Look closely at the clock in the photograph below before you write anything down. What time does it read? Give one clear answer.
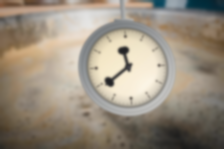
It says 11:39
